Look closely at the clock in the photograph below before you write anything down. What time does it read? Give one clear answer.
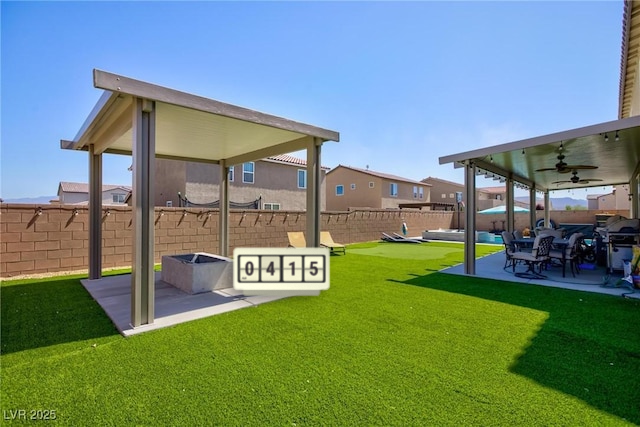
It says 4:15
